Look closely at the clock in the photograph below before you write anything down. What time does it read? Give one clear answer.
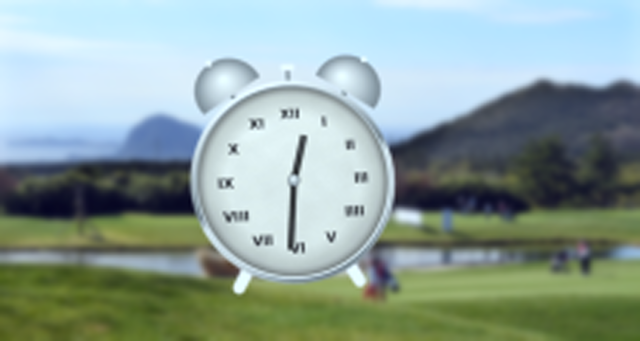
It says 12:31
